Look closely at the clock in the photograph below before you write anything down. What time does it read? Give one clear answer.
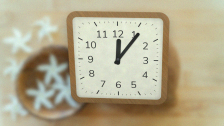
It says 12:06
